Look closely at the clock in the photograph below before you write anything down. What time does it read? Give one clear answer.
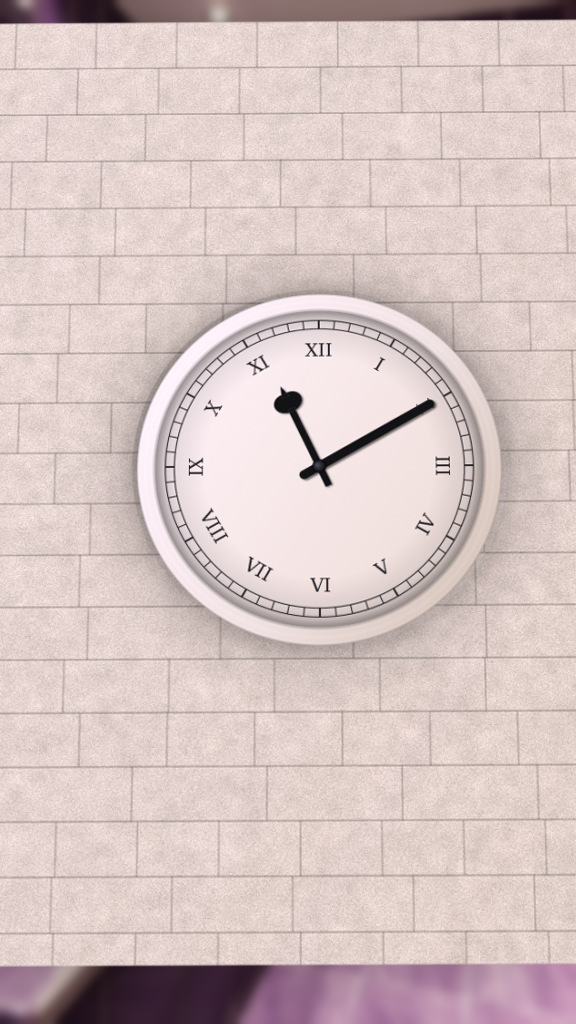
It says 11:10
